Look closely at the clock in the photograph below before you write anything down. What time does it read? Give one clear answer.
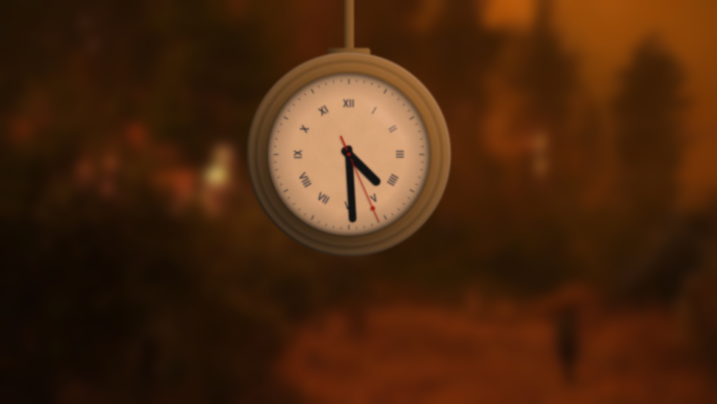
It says 4:29:26
